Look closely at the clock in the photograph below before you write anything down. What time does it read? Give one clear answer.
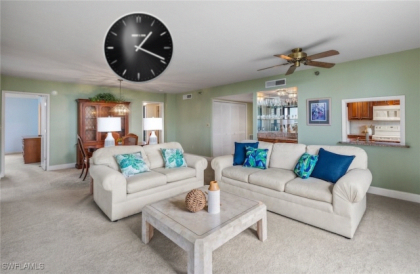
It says 1:19
